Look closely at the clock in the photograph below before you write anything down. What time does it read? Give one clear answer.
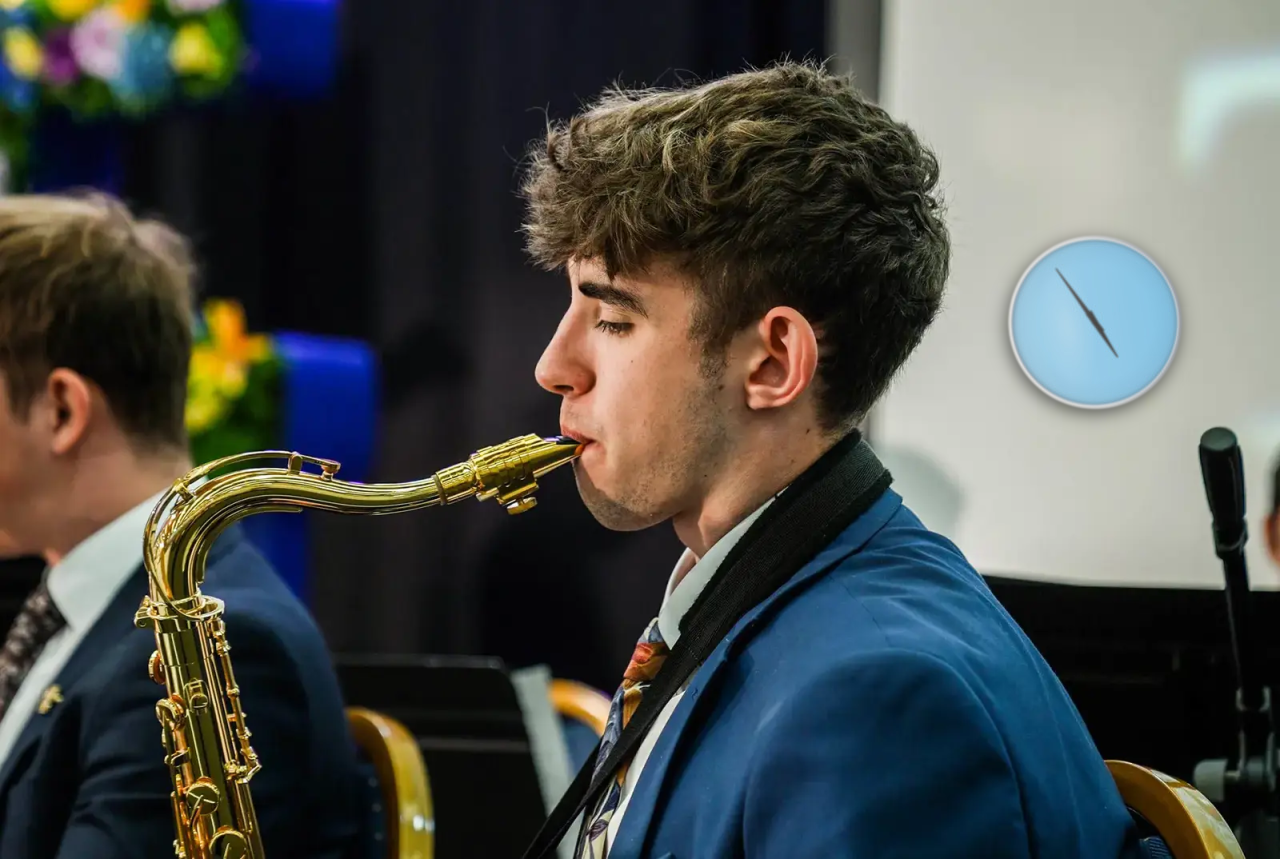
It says 4:54
